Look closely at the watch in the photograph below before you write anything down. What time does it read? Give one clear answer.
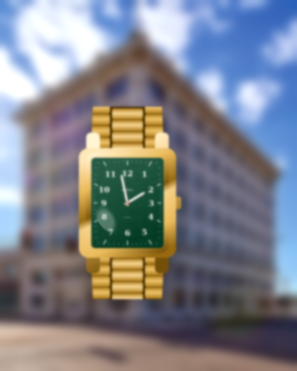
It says 1:58
